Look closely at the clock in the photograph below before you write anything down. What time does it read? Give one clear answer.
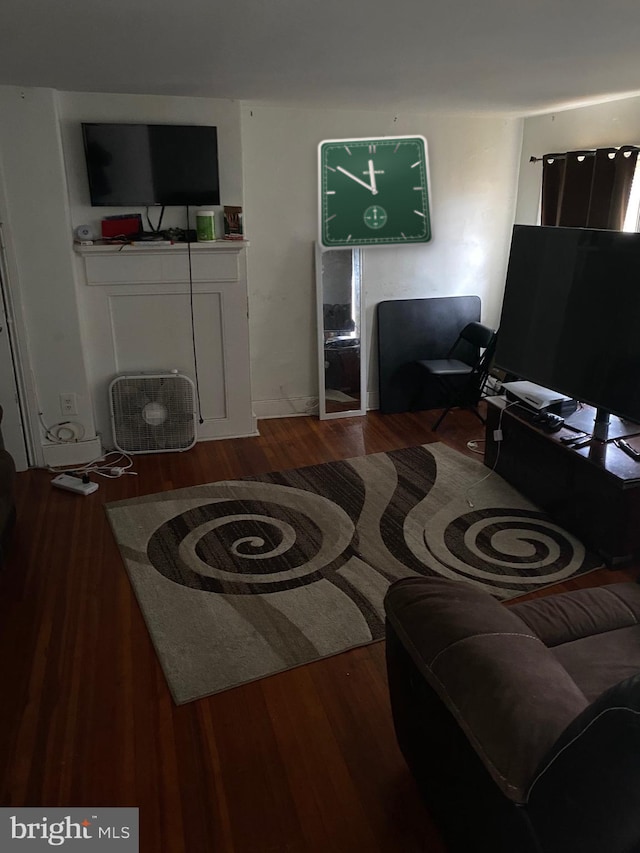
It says 11:51
